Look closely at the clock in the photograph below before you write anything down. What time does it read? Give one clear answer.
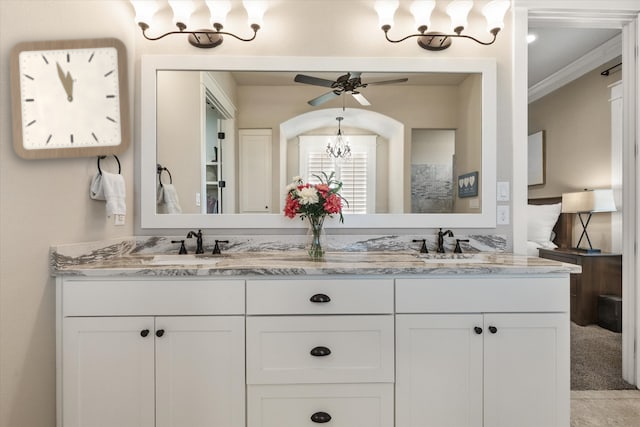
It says 11:57
